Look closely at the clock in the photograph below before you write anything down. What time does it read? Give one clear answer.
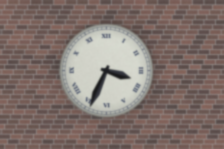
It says 3:34
